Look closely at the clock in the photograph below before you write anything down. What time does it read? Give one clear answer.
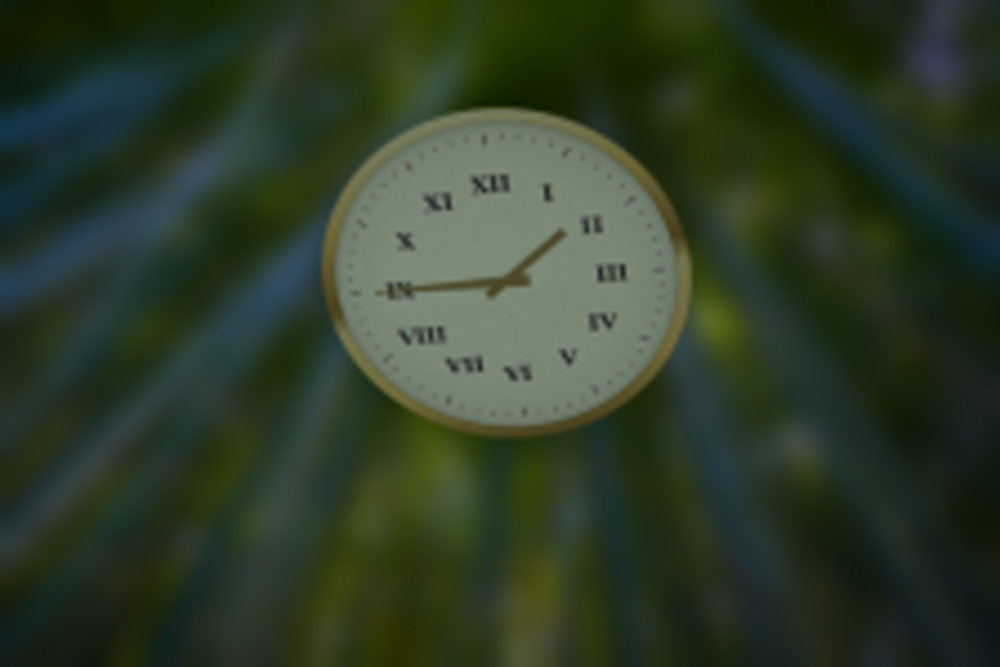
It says 1:45
